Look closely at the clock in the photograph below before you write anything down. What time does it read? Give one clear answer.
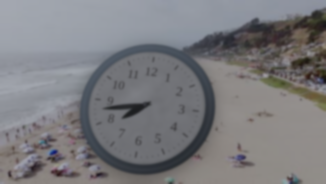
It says 7:43
